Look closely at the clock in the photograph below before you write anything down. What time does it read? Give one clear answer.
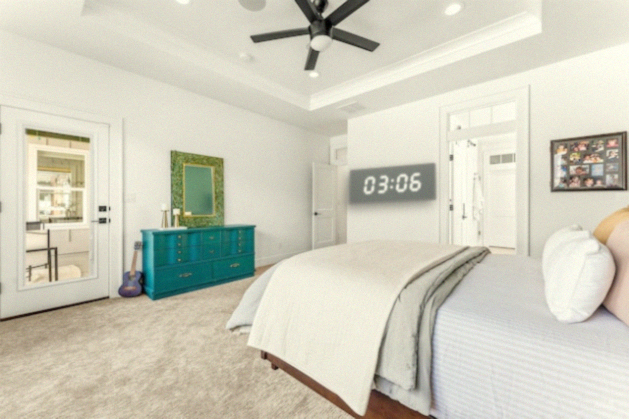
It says 3:06
